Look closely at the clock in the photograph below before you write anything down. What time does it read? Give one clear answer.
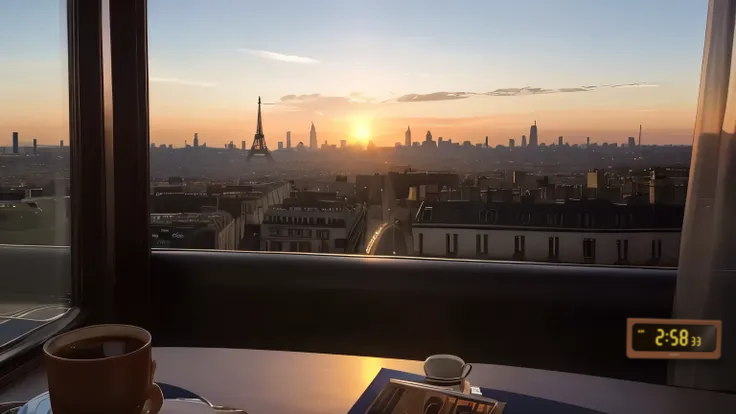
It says 2:58
